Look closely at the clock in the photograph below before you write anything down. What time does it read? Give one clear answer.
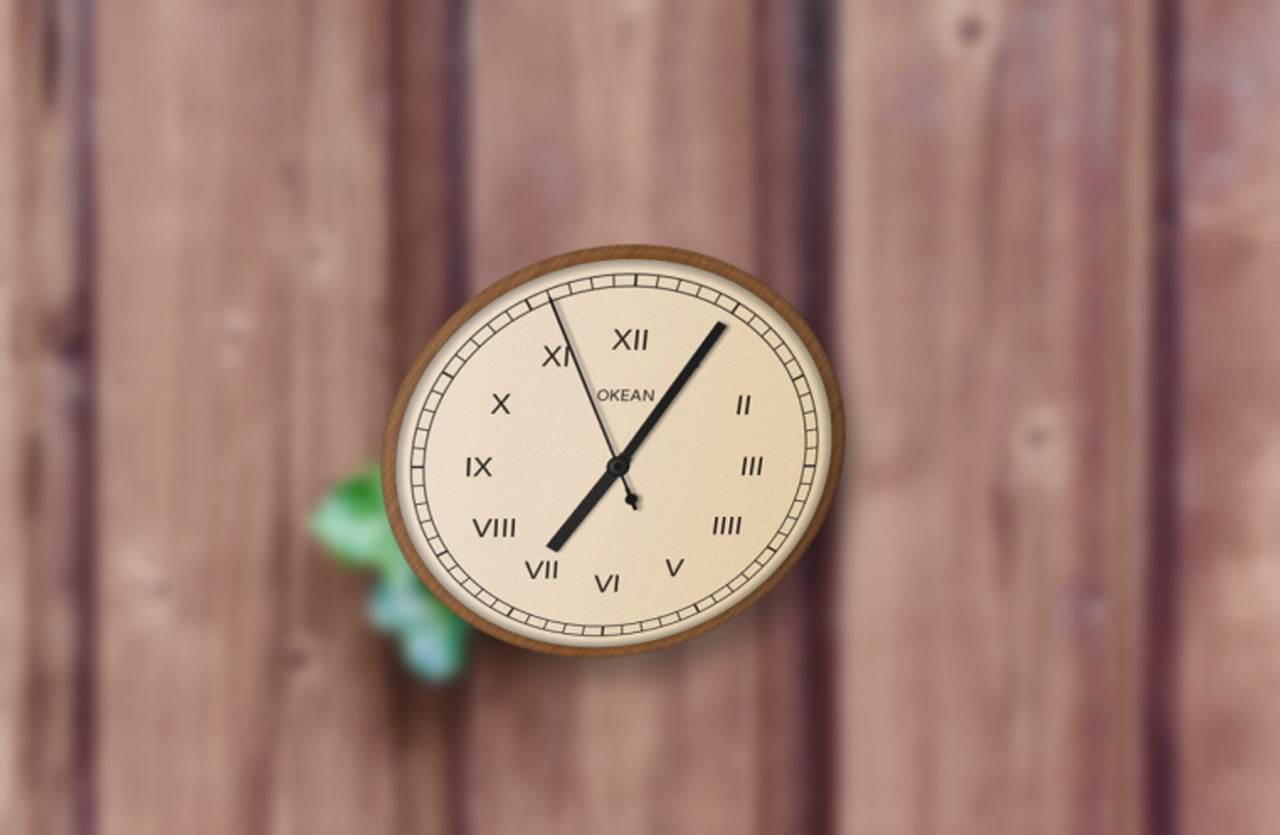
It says 7:04:56
